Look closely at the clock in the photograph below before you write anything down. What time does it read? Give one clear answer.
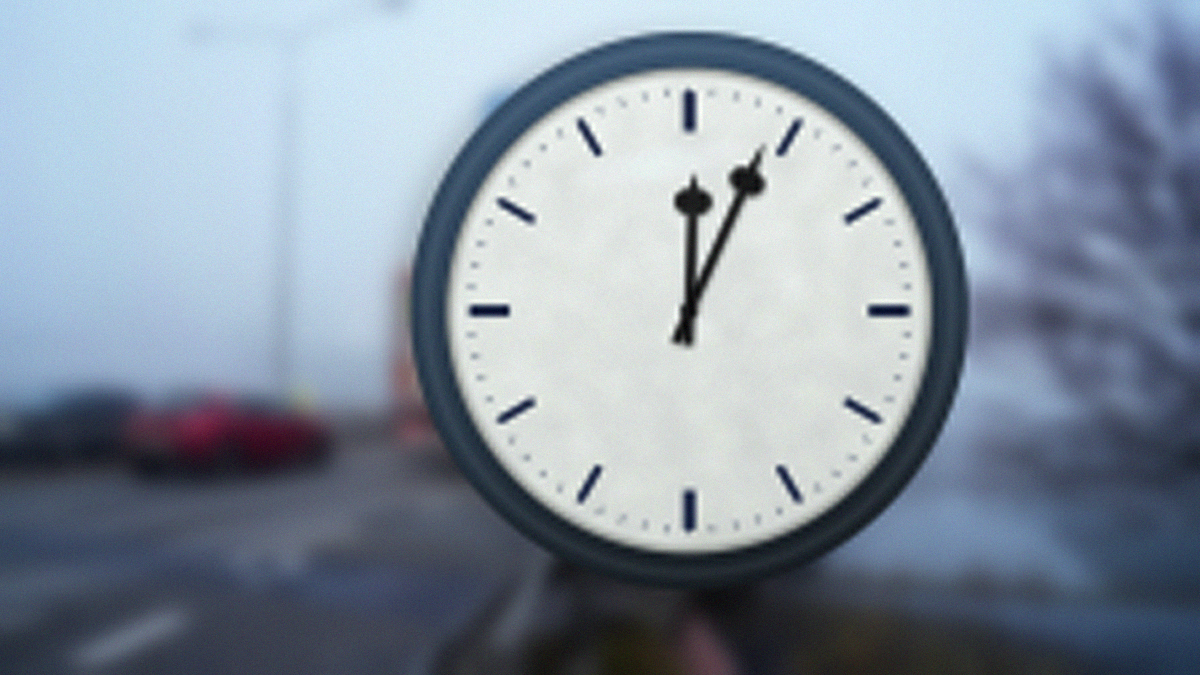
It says 12:04
